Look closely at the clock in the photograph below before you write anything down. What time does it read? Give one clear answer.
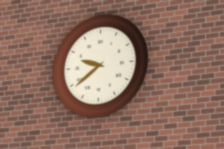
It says 9:39
